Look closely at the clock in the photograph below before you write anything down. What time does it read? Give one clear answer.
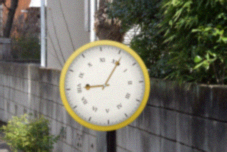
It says 8:01
